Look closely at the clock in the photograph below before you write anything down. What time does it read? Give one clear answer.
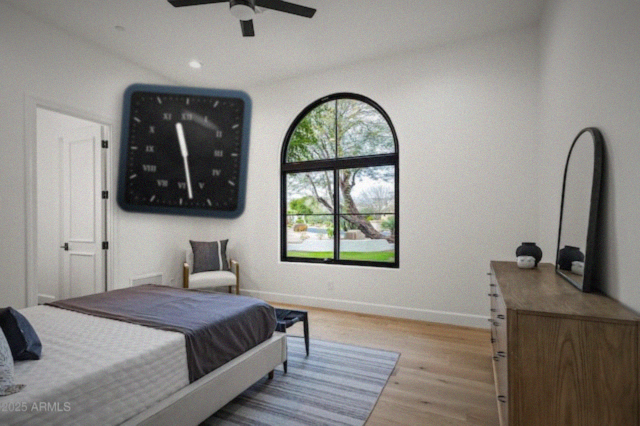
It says 11:28
